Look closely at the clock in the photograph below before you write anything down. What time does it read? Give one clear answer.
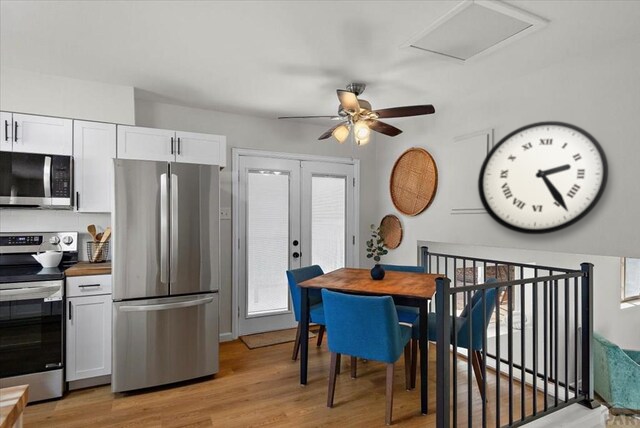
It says 2:24
